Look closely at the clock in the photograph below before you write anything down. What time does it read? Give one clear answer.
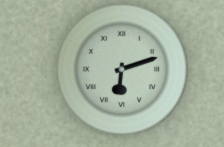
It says 6:12
